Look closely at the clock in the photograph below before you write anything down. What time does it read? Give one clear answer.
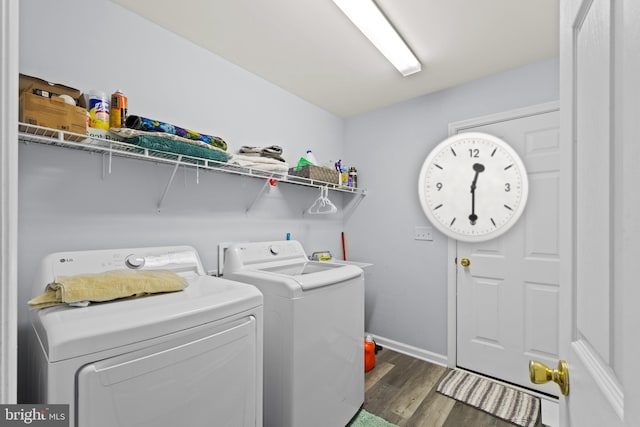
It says 12:30
